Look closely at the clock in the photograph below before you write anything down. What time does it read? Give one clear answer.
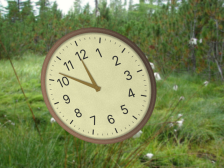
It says 11:52
